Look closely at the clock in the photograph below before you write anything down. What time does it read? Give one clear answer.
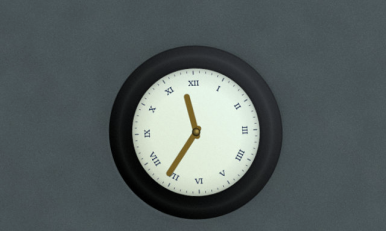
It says 11:36
